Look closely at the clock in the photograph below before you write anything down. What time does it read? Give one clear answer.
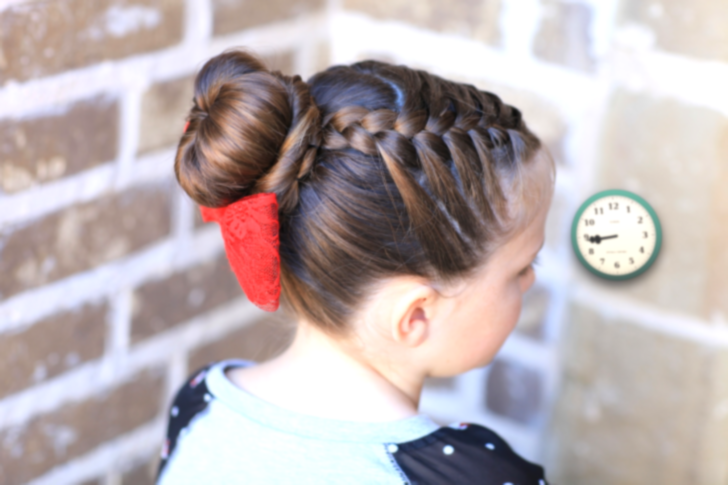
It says 8:44
